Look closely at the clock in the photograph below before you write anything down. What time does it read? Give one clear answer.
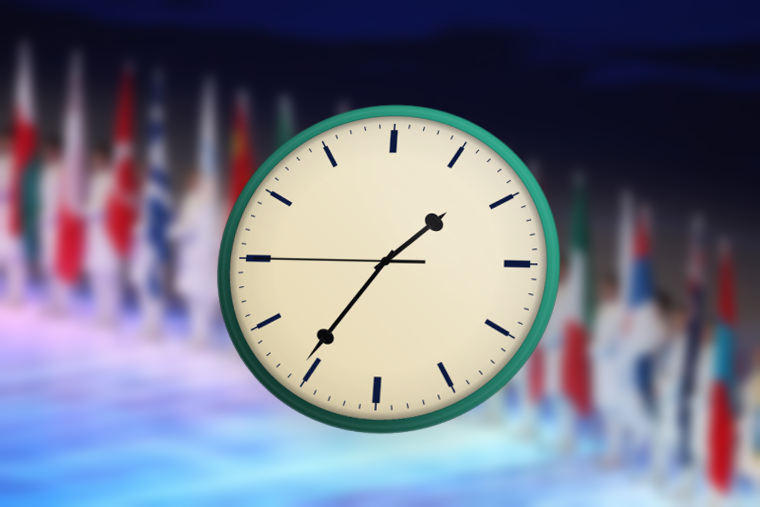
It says 1:35:45
